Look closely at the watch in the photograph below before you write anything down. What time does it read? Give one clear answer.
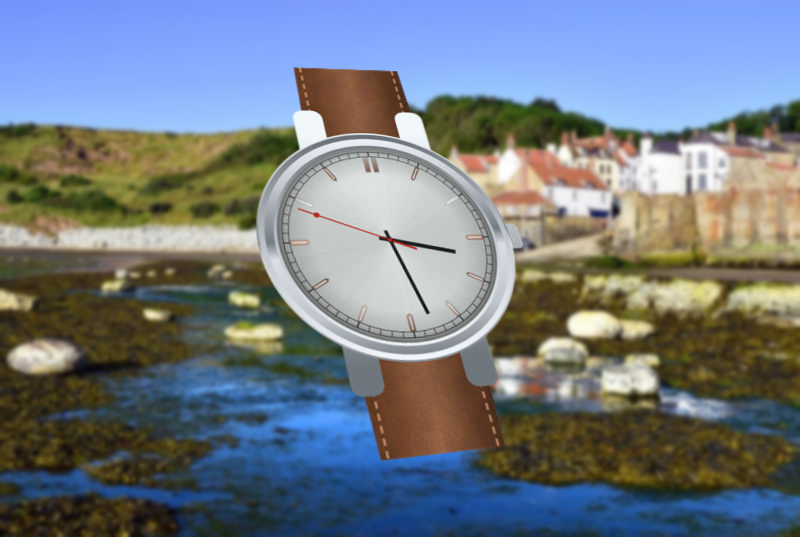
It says 3:27:49
